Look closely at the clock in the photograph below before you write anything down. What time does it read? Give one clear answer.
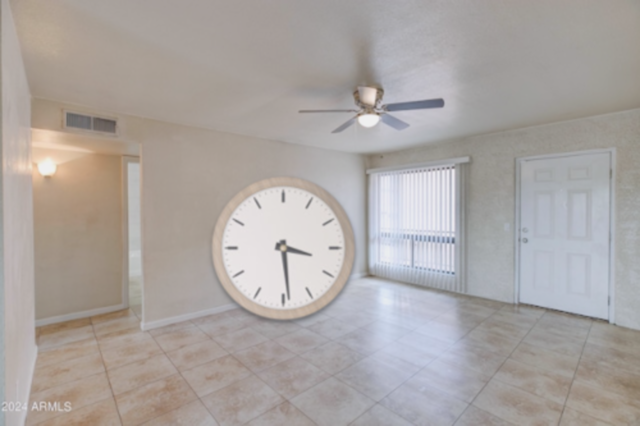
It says 3:29
